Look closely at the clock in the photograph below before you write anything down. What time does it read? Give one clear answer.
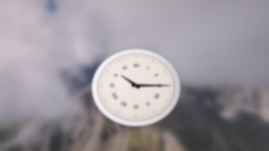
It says 10:15
